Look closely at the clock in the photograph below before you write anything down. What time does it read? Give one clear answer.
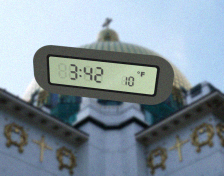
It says 3:42
